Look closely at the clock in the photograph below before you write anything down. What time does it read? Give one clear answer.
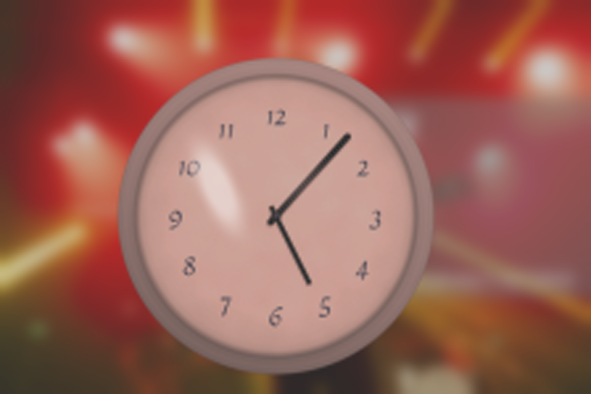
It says 5:07
